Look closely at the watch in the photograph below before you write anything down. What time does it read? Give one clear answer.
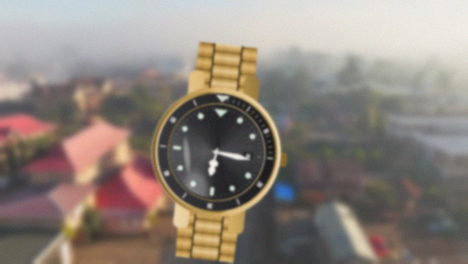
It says 6:16
